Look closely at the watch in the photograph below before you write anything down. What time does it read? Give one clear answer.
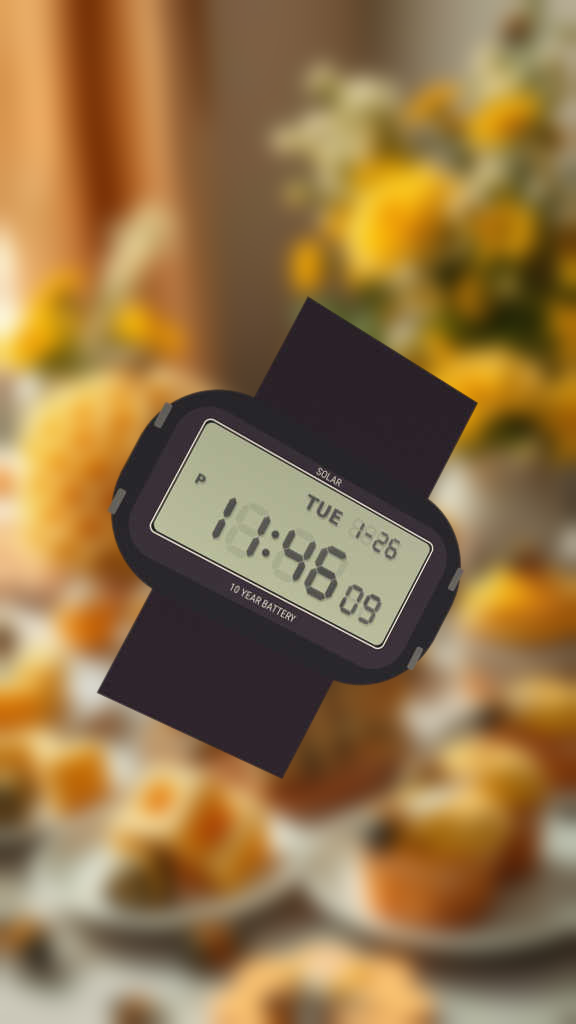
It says 11:46:09
